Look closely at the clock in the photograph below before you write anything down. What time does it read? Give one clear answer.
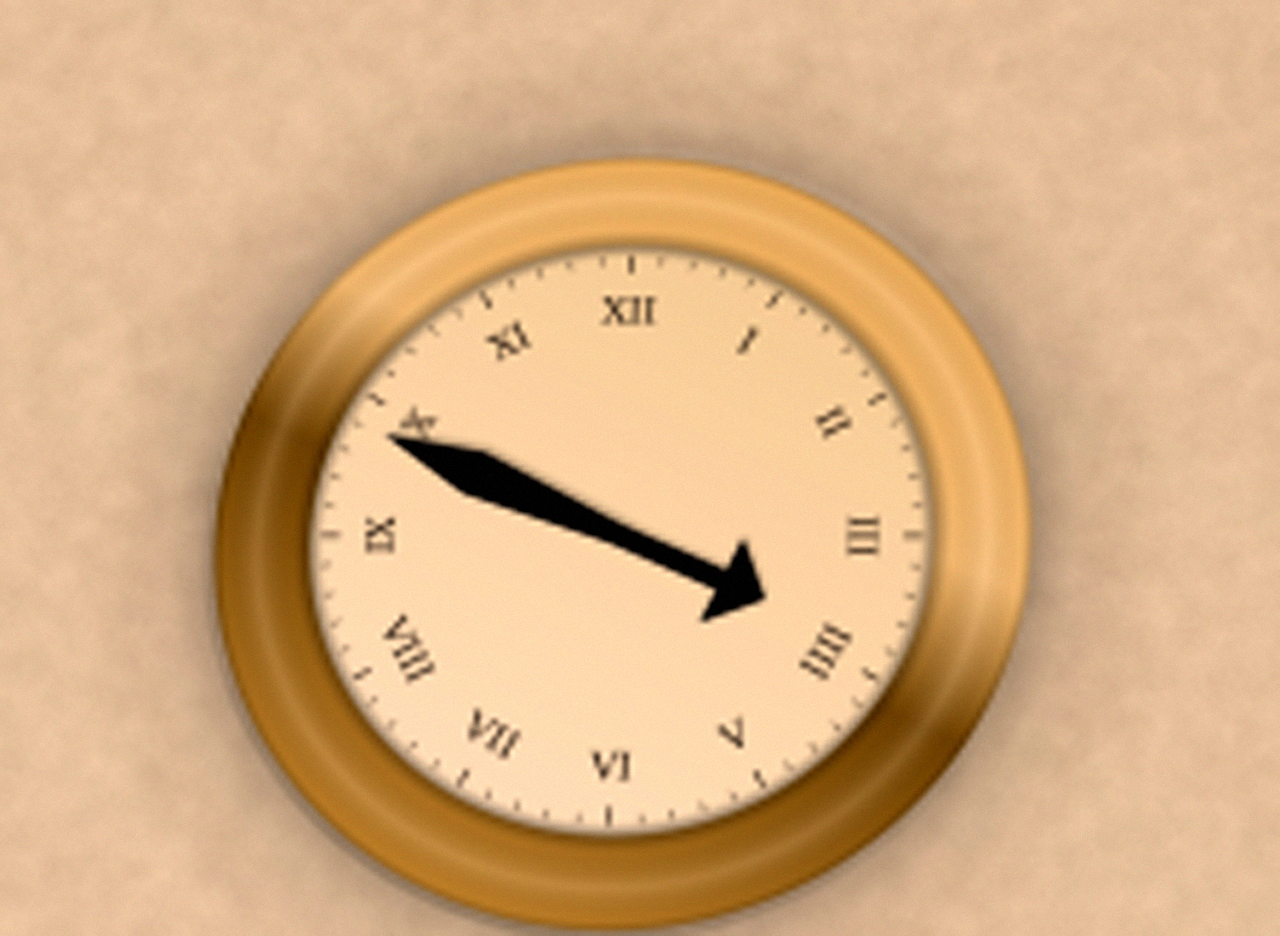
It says 3:49
